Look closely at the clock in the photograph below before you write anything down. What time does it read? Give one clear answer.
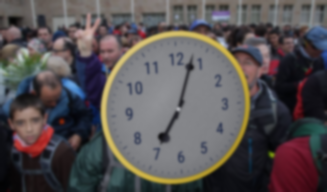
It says 7:03
